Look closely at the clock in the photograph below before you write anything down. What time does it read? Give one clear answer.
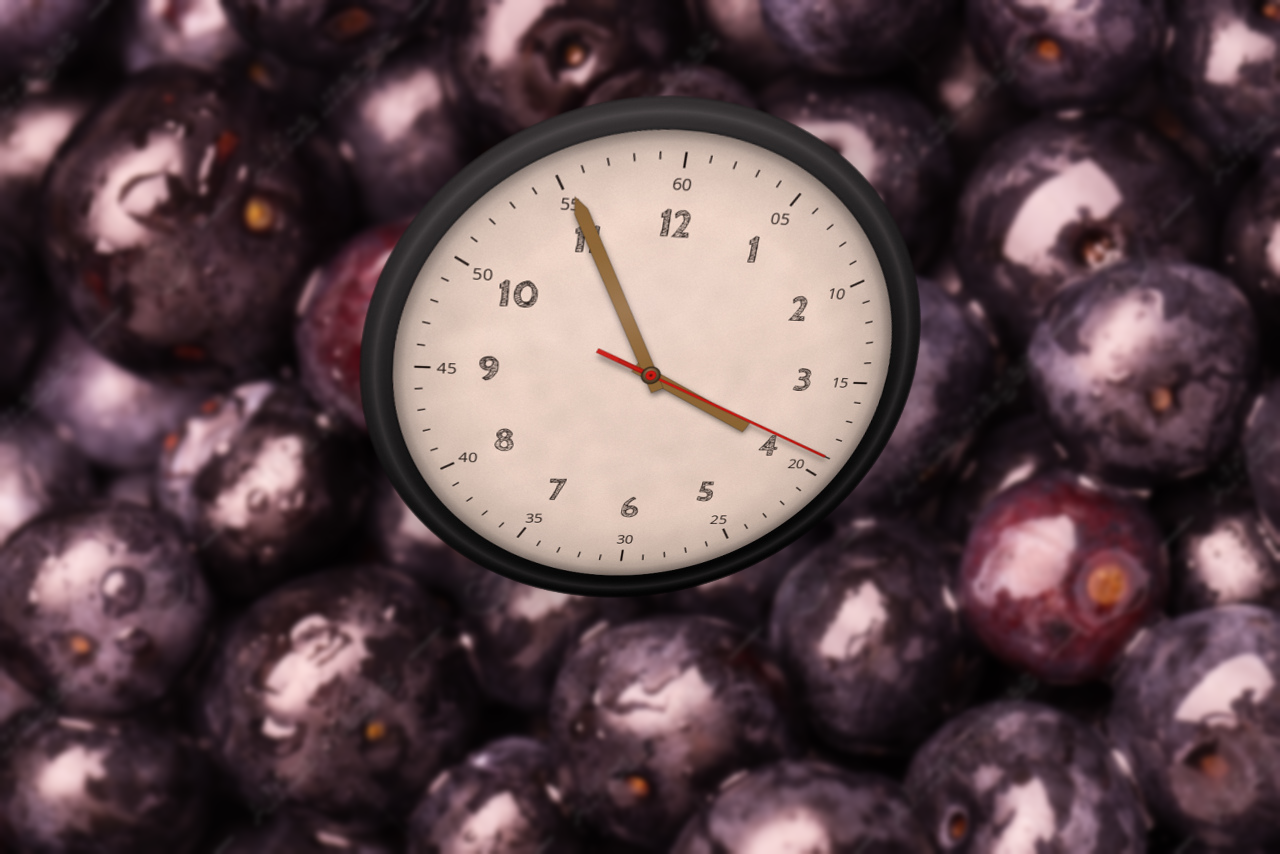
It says 3:55:19
